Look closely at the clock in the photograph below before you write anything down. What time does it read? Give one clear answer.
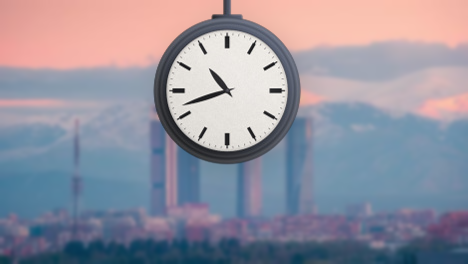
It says 10:42
